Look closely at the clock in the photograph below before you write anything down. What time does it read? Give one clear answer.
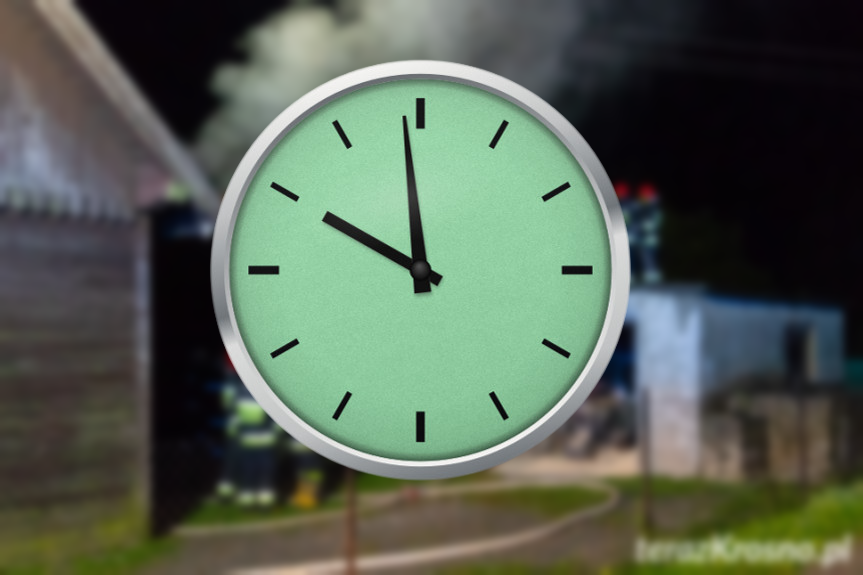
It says 9:59
